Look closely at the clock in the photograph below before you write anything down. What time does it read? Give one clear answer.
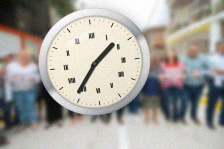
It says 1:36
